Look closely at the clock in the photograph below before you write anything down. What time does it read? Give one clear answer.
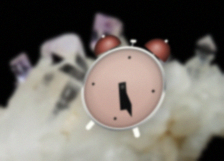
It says 5:25
